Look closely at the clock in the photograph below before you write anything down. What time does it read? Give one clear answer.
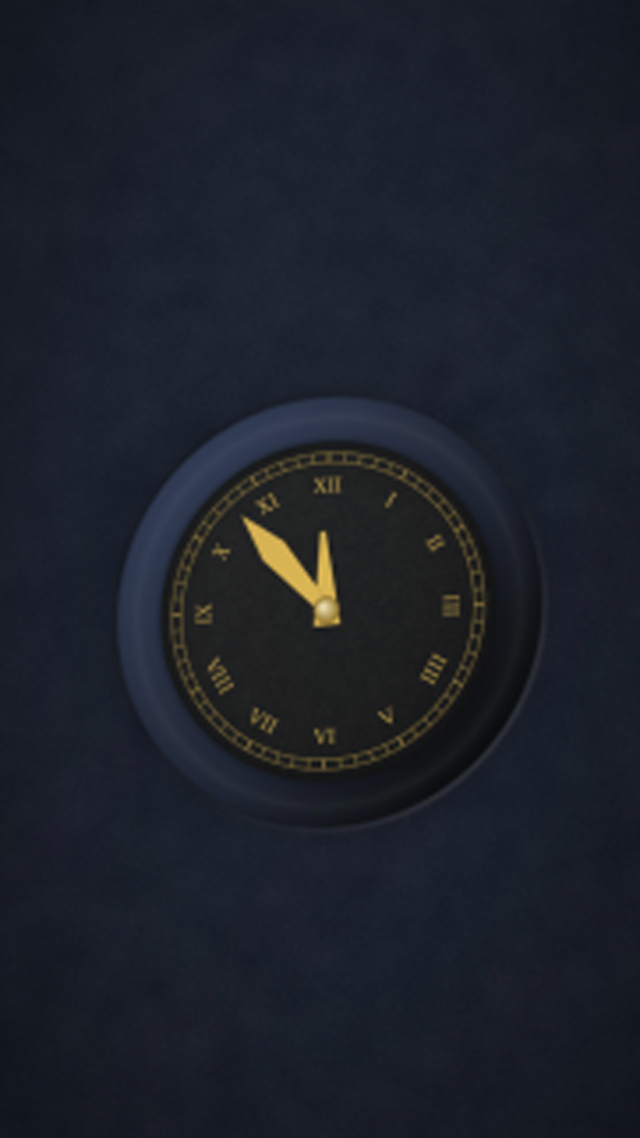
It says 11:53
